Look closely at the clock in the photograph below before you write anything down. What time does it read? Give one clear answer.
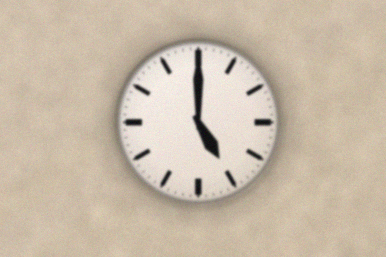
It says 5:00
